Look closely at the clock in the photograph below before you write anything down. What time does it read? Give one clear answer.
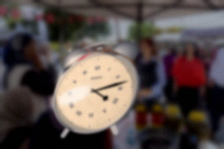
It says 4:13
